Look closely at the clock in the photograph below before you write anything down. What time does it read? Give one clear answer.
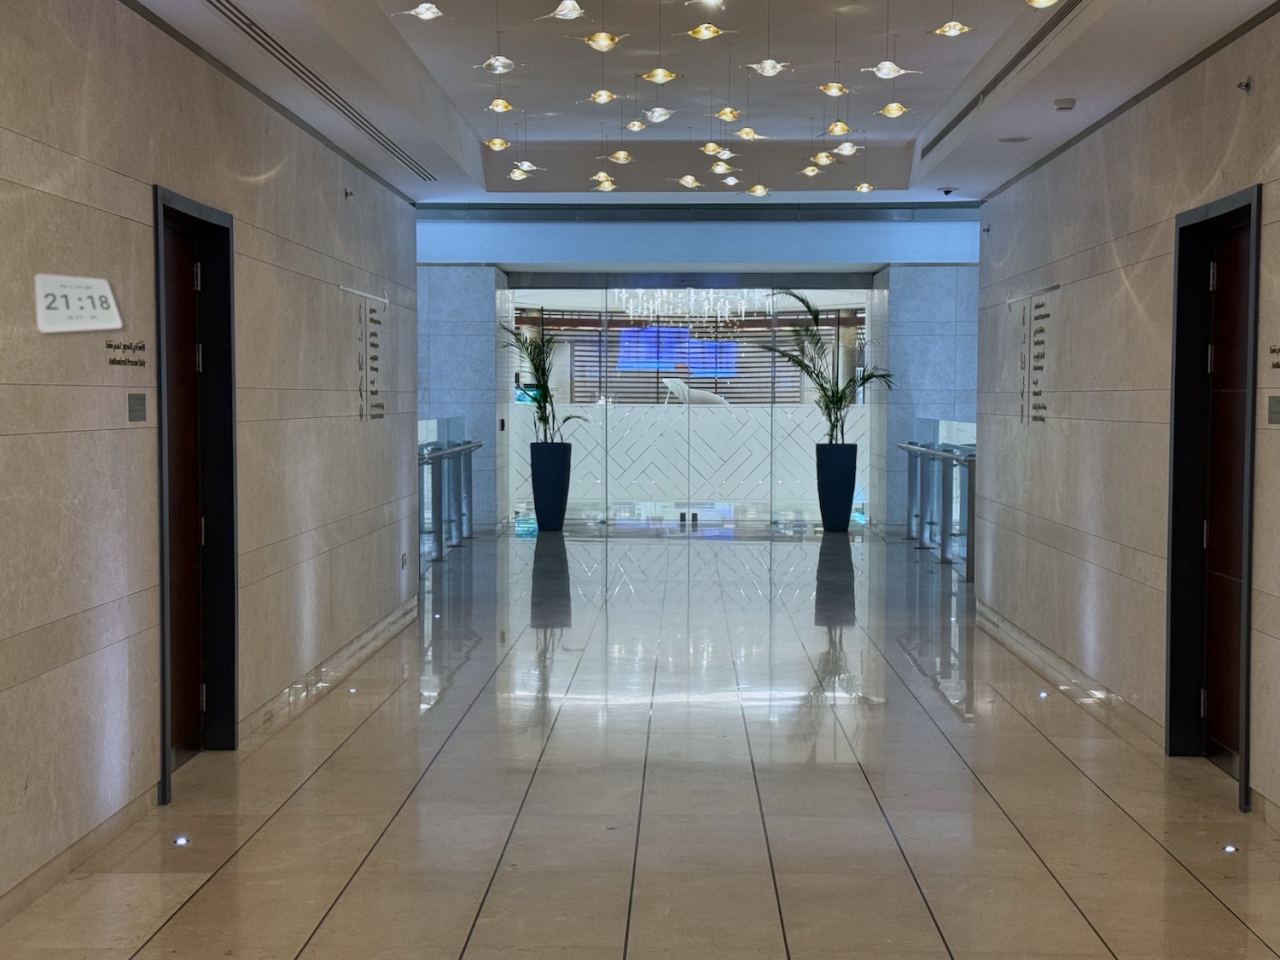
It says 21:18
